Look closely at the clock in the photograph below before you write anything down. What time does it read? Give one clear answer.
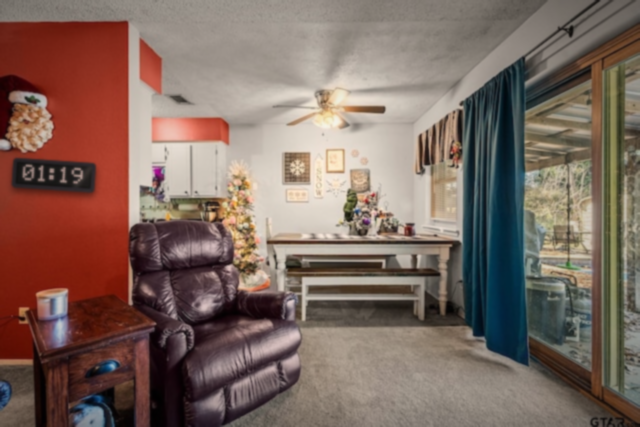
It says 1:19
